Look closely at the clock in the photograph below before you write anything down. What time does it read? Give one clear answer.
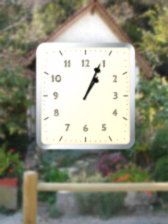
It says 1:04
